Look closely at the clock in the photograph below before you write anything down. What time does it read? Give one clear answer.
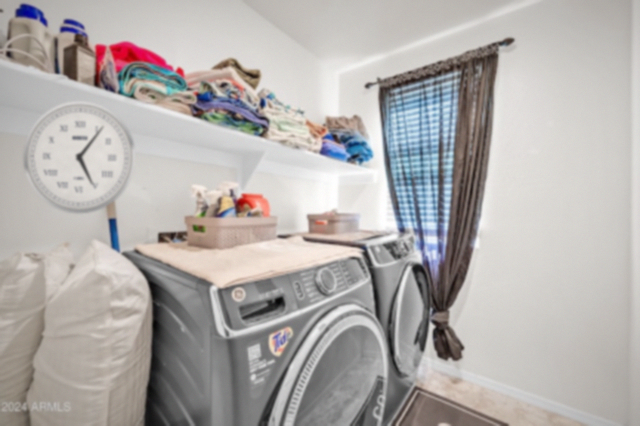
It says 5:06
